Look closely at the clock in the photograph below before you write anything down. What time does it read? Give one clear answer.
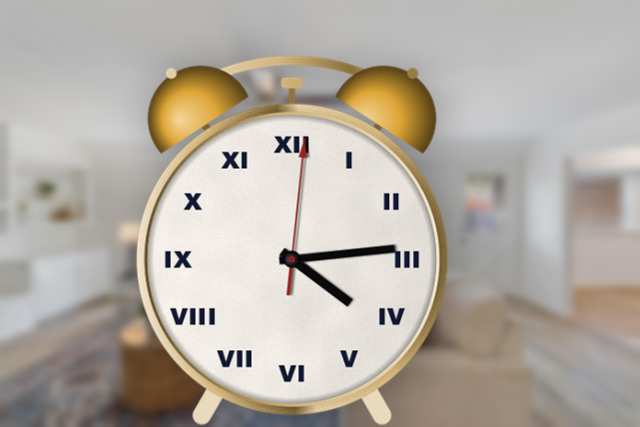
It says 4:14:01
